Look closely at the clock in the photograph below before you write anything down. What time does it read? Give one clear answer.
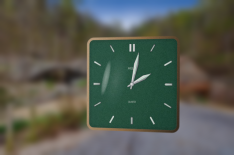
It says 2:02
